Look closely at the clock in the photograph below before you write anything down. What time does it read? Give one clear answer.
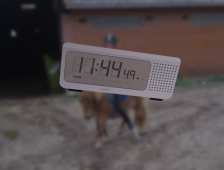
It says 11:44:49
